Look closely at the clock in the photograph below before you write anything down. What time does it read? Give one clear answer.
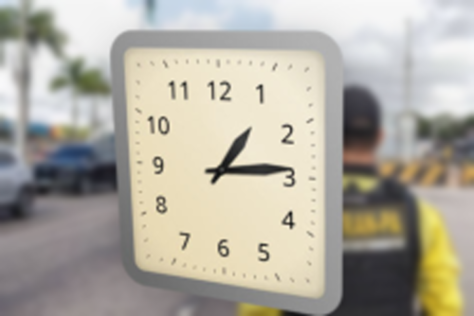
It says 1:14
